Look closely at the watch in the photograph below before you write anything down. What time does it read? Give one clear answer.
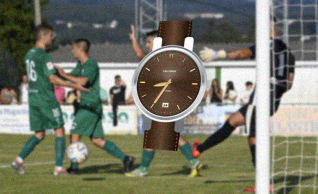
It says 8:35
